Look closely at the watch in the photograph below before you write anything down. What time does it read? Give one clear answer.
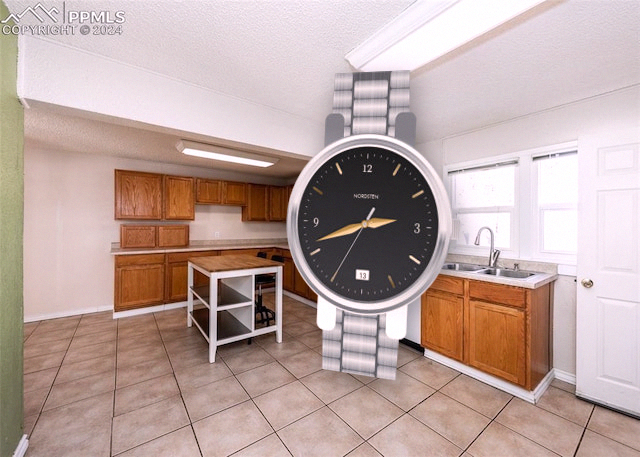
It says 2:41:35
